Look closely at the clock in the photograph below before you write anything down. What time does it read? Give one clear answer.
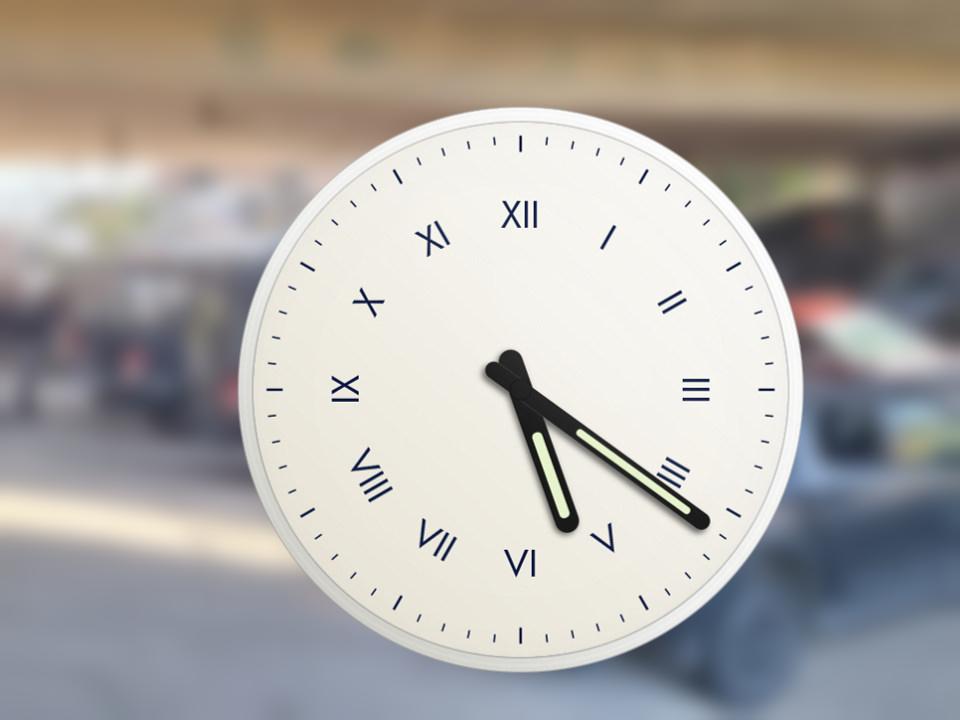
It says 5:21
